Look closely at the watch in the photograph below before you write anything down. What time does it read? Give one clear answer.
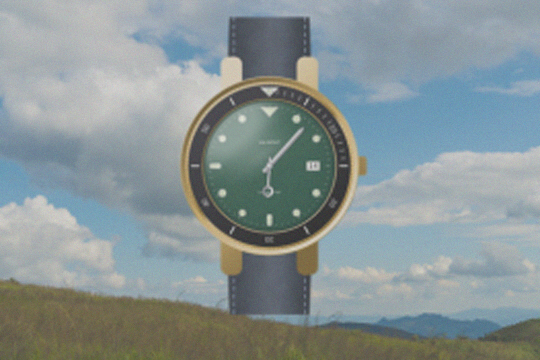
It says 6:07
